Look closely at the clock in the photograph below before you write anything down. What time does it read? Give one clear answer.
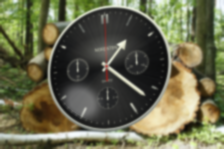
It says 1:22
